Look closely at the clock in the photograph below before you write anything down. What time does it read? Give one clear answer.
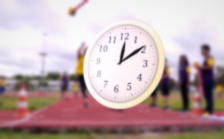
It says 12:09
